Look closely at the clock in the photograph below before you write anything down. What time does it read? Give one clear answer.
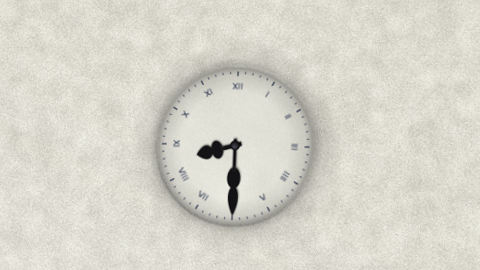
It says 8:30
